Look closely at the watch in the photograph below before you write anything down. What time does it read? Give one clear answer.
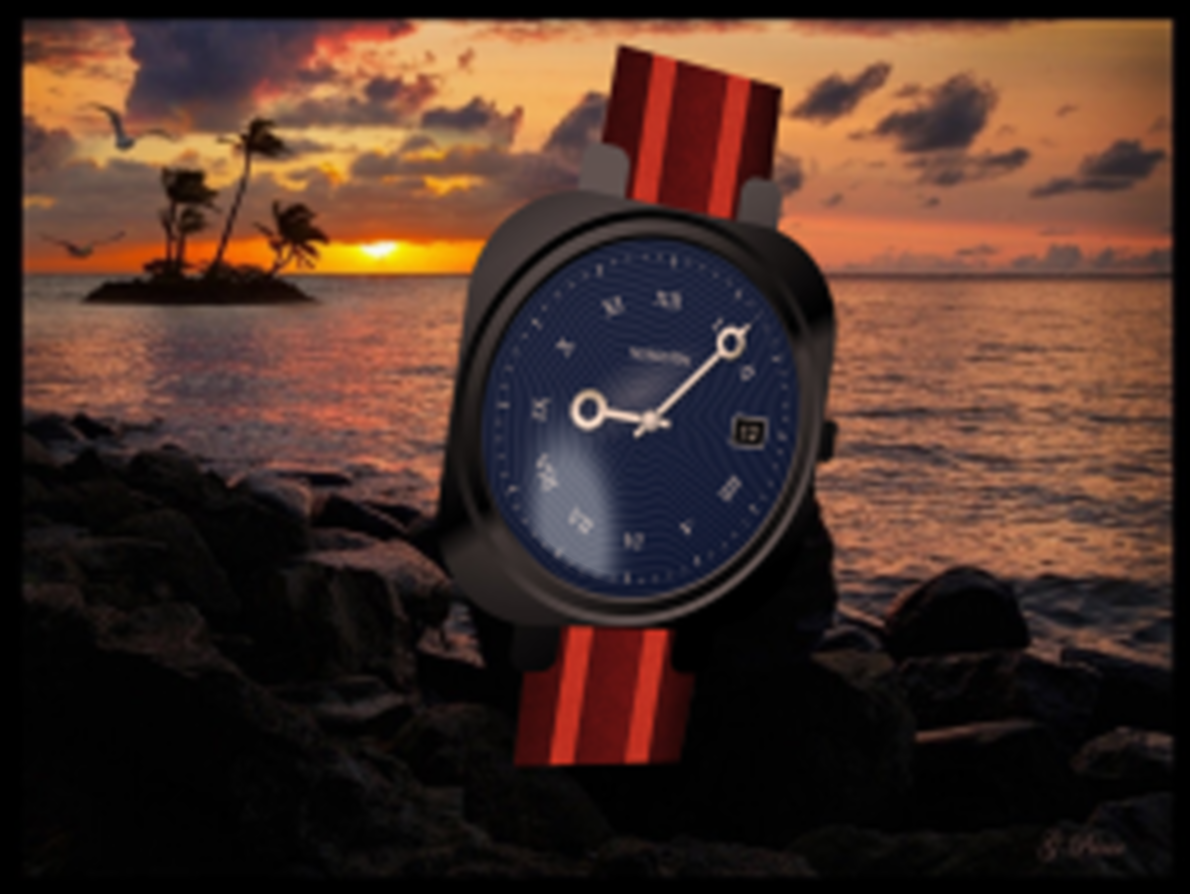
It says 9:07
